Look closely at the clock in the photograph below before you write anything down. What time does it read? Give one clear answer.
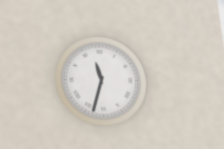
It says 11:33
